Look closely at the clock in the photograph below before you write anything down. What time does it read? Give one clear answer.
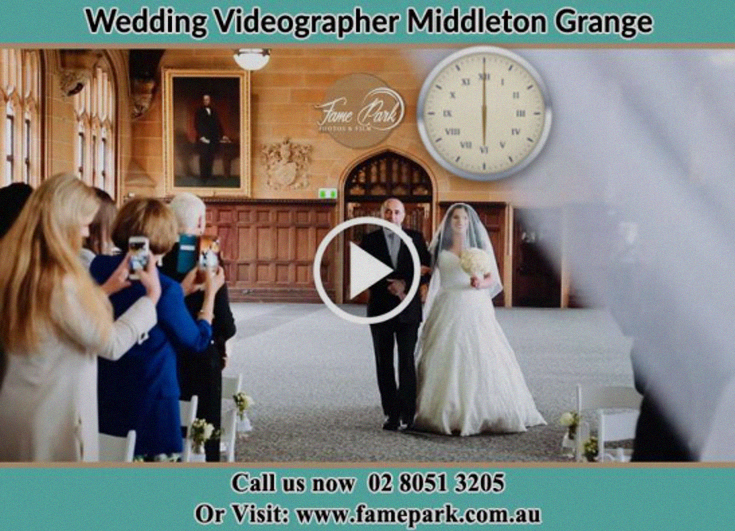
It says 6:00
